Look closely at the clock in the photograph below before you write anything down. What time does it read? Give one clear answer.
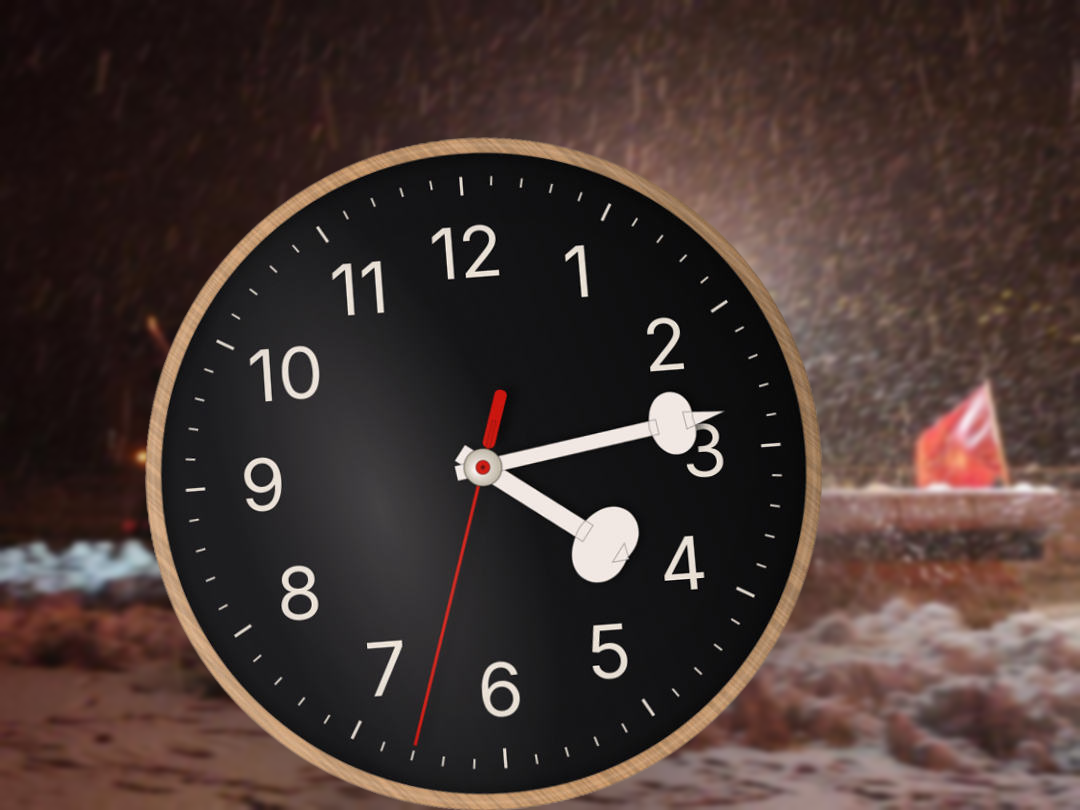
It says 4:13:33
